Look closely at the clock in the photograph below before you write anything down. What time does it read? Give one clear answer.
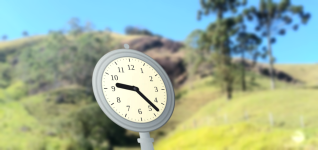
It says 9:23
